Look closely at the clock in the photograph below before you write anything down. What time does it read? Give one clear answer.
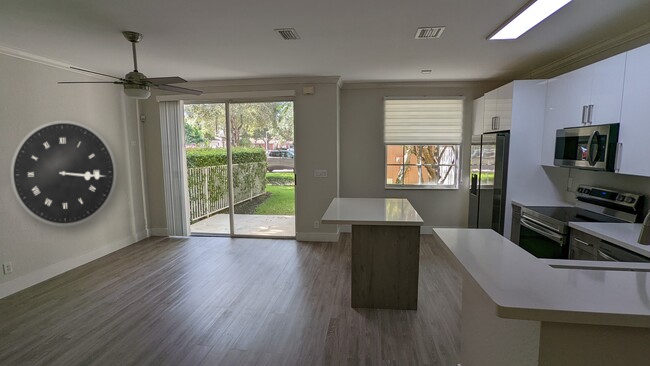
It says 3:16
